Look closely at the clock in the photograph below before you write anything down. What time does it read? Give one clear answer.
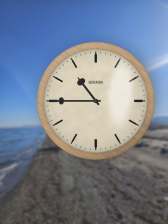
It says 10:45
